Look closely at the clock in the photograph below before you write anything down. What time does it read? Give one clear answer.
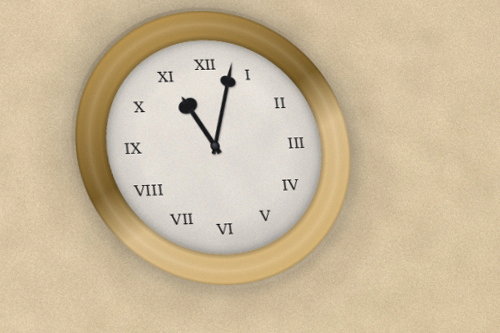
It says 11:03
